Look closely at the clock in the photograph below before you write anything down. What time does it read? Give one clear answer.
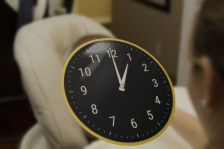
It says 1:00
